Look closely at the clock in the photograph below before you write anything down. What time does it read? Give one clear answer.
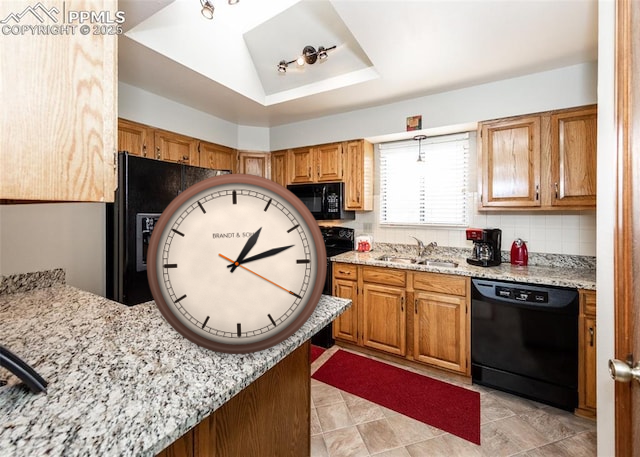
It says 1:12:20
